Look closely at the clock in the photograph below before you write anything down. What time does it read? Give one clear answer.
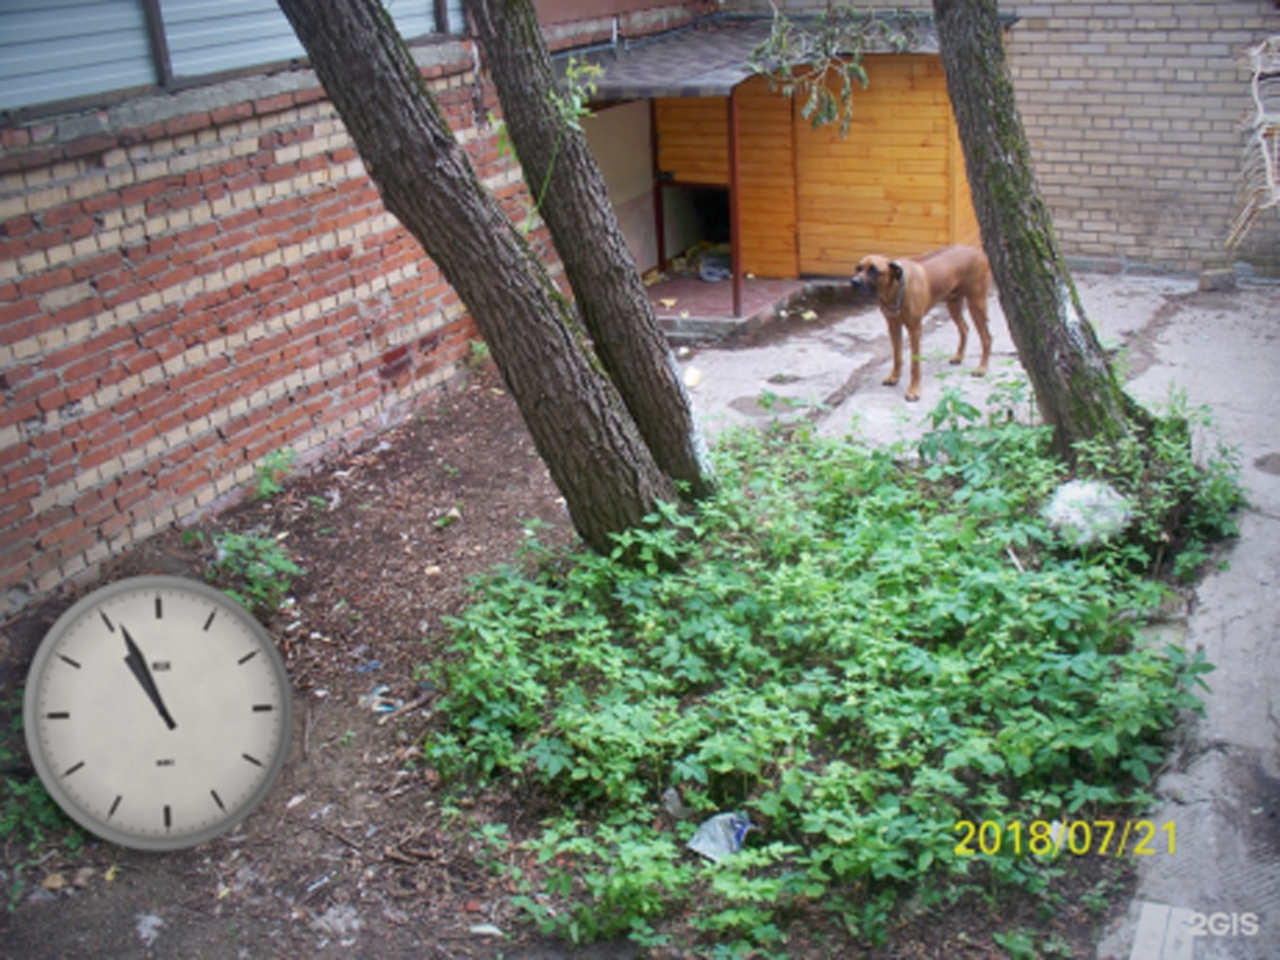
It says 10:56
